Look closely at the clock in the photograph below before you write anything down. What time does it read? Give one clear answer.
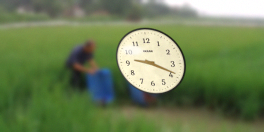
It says 9:19
